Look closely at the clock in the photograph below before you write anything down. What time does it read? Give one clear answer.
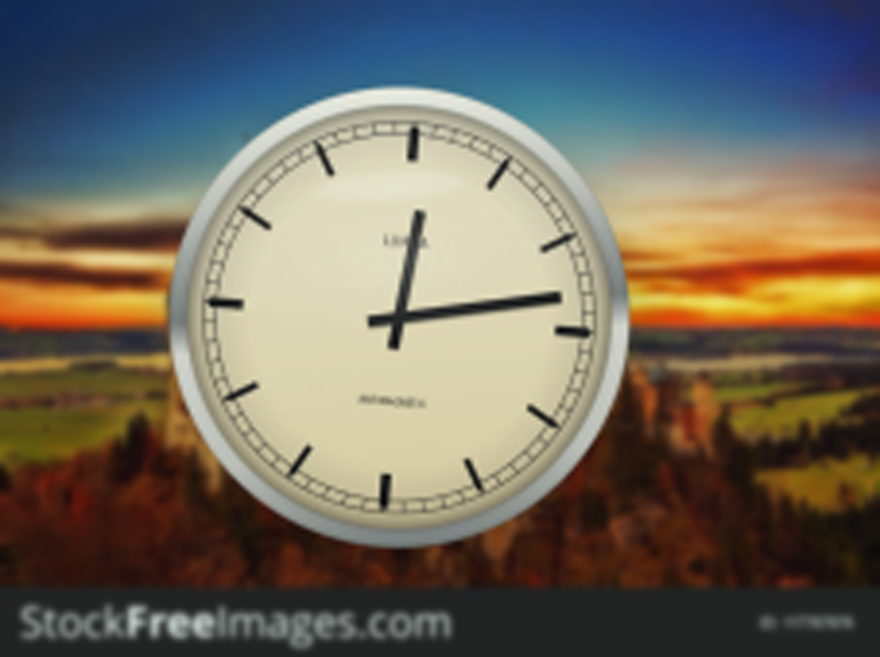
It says 12:13
